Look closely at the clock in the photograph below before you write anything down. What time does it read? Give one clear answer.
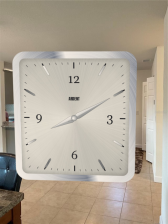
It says 8:10
